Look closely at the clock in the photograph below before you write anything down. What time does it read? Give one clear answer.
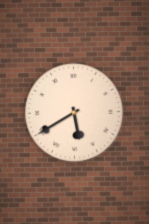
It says 5:40
